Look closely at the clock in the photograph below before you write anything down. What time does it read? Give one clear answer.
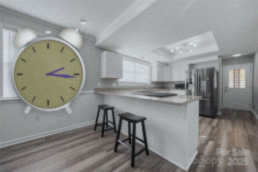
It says 2:16
